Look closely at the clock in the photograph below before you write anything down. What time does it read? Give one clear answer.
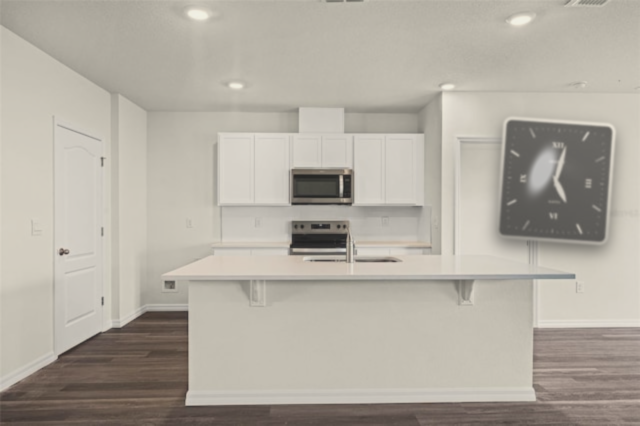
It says 5:02
